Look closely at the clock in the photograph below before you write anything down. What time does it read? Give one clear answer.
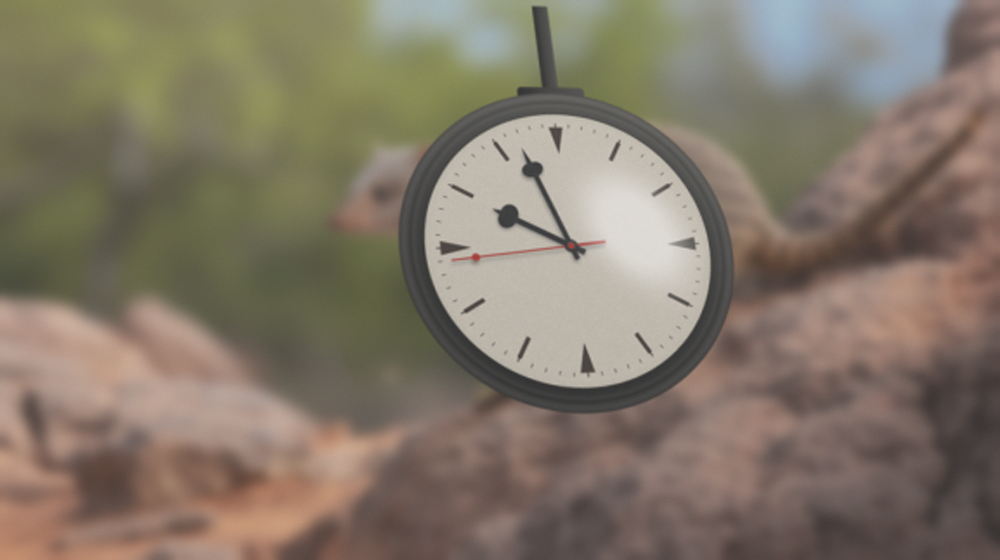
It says 9:56:44
